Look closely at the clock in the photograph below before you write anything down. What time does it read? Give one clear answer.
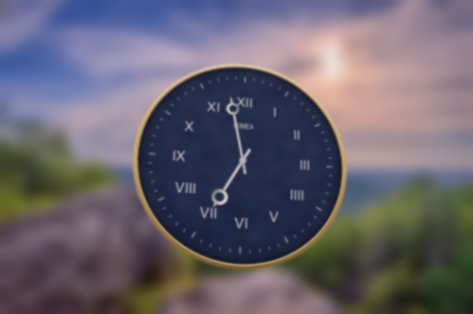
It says 6:58
